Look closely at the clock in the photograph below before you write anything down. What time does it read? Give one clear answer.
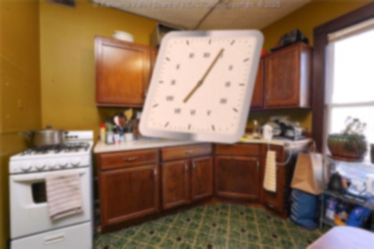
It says 7:04
